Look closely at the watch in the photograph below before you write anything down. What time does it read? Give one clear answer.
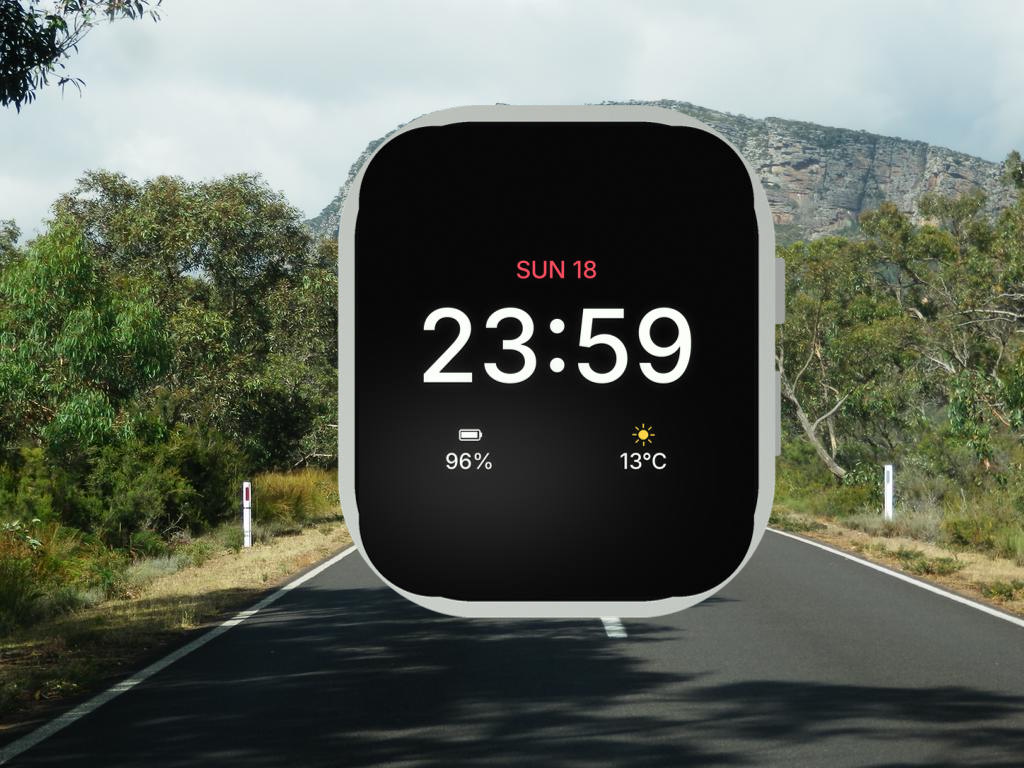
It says 23:59
